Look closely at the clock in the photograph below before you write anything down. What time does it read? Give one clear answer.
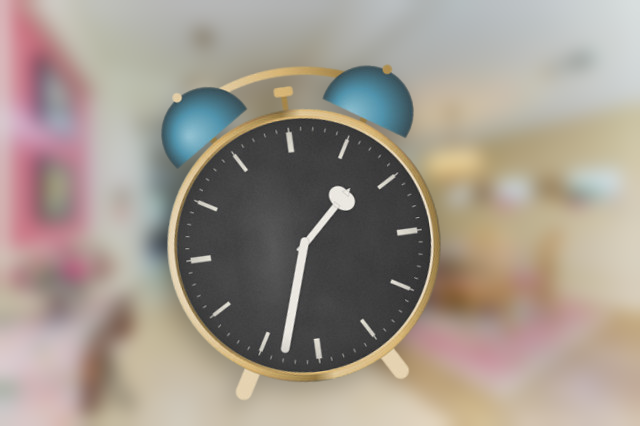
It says 1:33
